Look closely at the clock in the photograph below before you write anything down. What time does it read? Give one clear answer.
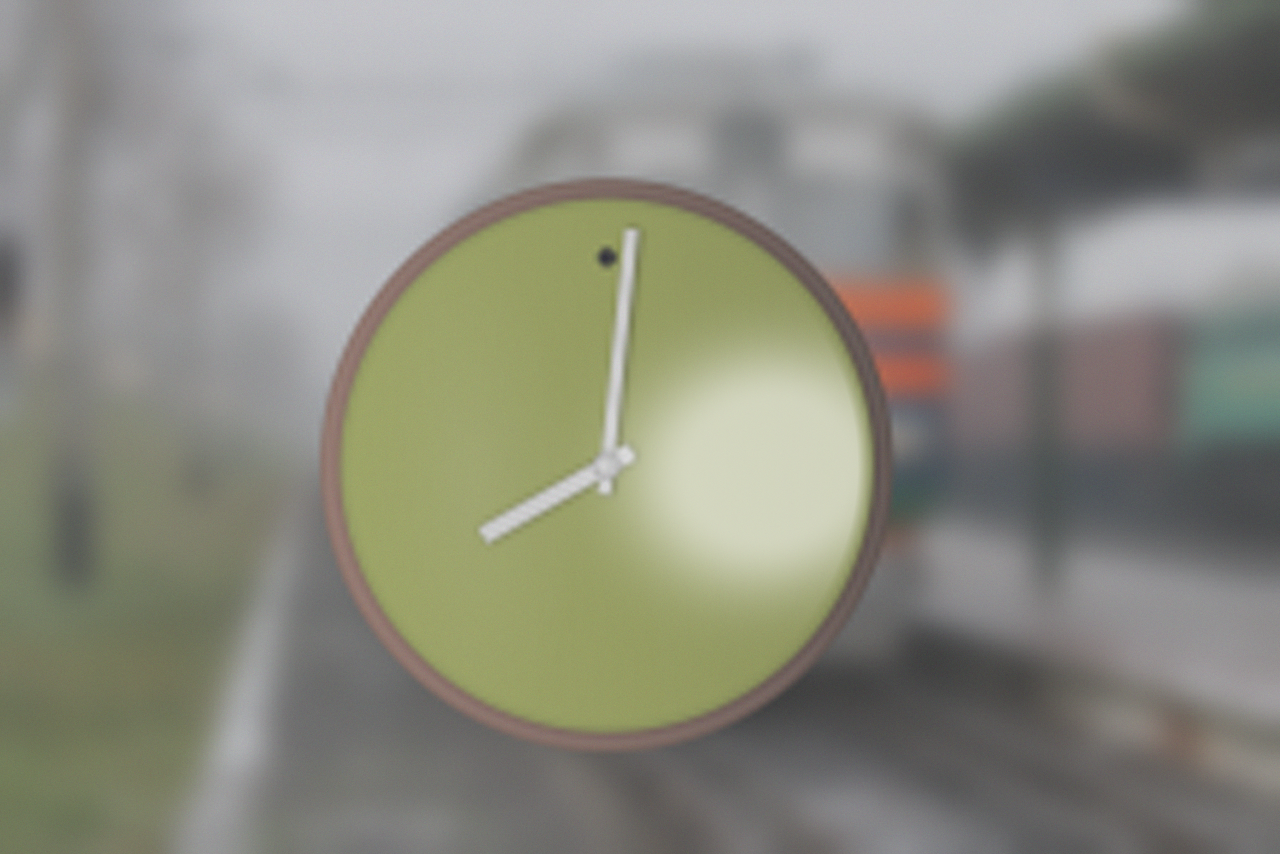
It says 8:01
